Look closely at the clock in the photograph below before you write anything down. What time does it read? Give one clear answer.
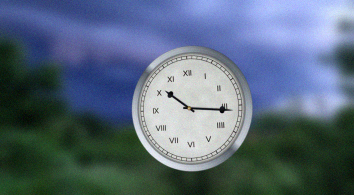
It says 10:16
